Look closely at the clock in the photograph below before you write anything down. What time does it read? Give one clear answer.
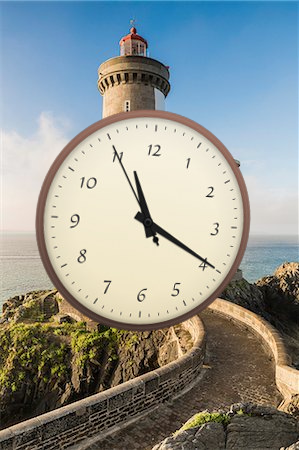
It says 11:19:55
